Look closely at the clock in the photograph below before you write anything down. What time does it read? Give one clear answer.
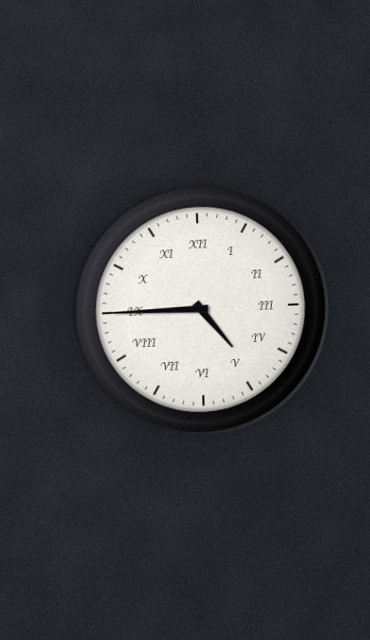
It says 4:45
